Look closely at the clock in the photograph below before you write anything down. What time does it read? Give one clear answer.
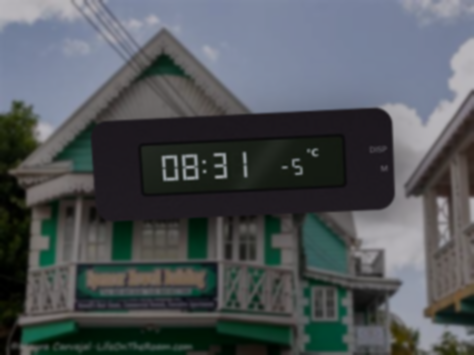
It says 8:31
